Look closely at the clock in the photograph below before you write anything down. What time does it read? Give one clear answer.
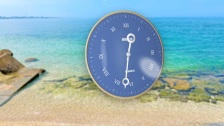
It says 12:32
